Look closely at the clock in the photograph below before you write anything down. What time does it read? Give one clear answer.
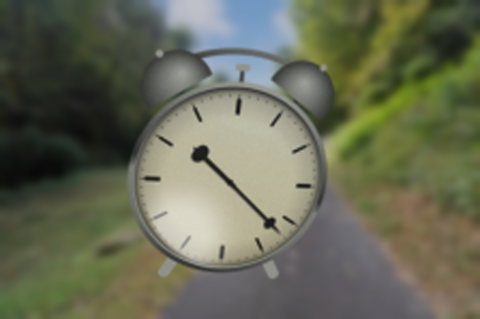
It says 10:22
